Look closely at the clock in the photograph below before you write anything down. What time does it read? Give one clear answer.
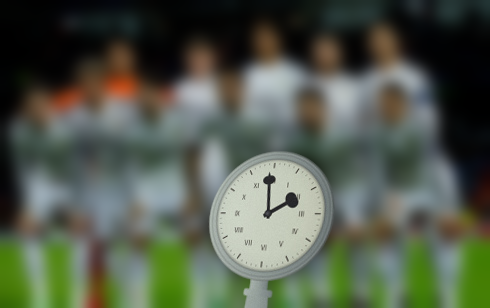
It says 1:59
